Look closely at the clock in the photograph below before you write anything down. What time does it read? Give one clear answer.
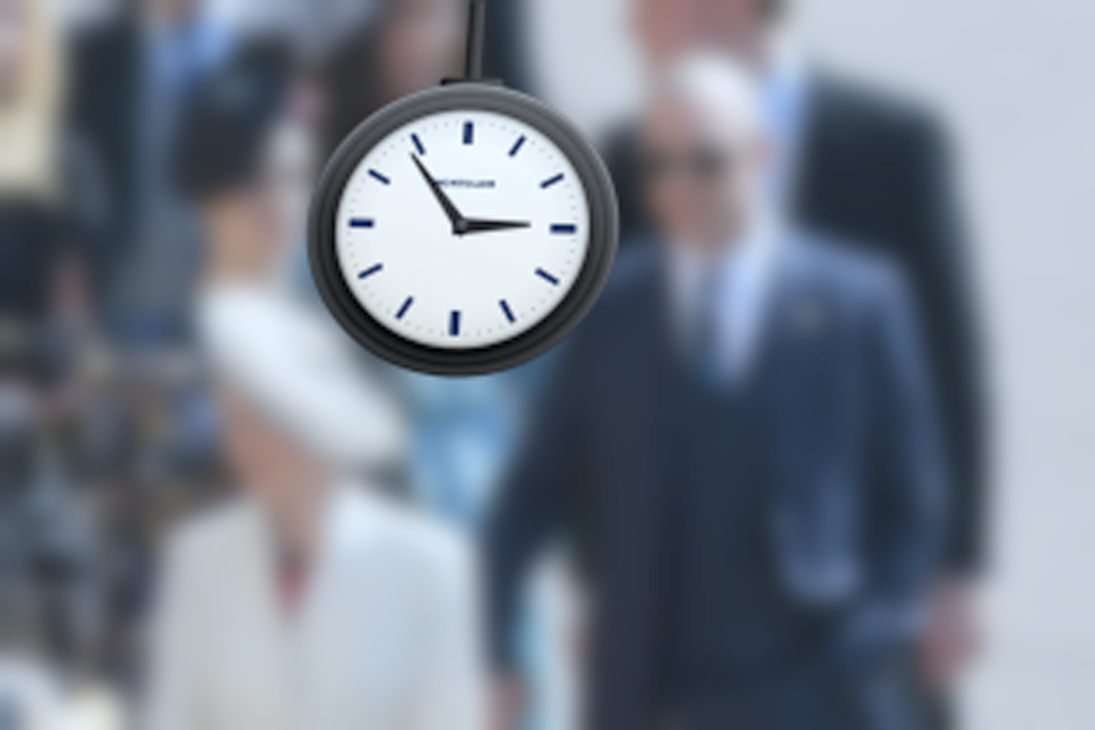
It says 2:54
